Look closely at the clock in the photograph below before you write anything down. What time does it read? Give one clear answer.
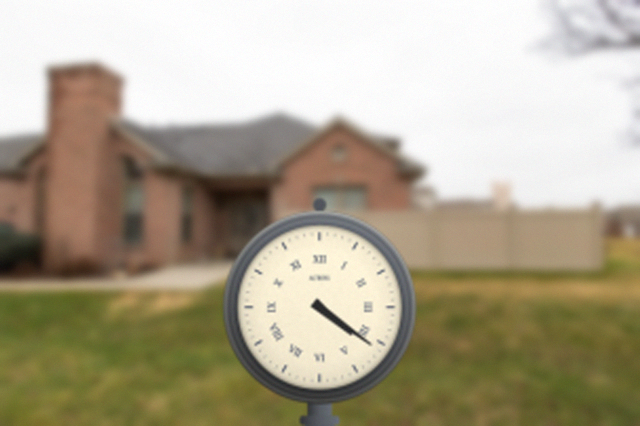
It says 4:21
